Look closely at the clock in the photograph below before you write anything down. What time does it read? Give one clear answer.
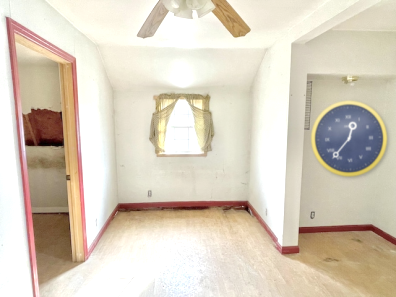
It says 12:37
